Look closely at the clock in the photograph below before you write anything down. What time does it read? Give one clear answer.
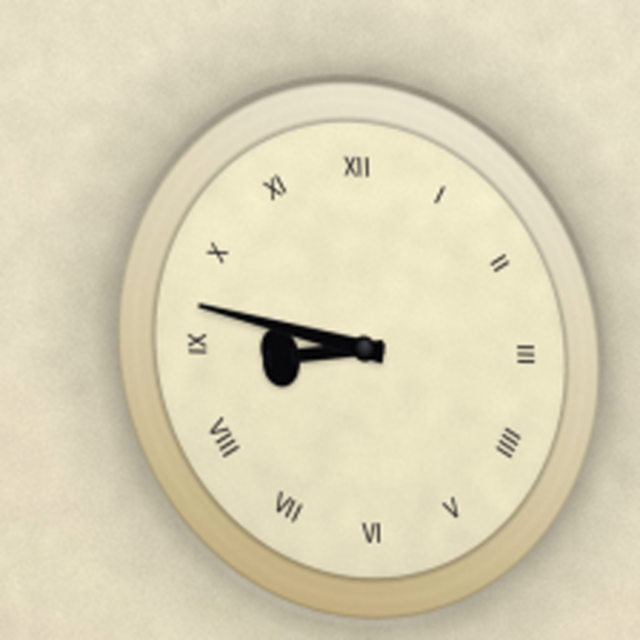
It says 8:47
